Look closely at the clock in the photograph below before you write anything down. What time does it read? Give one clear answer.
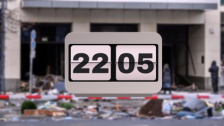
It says 22:05
